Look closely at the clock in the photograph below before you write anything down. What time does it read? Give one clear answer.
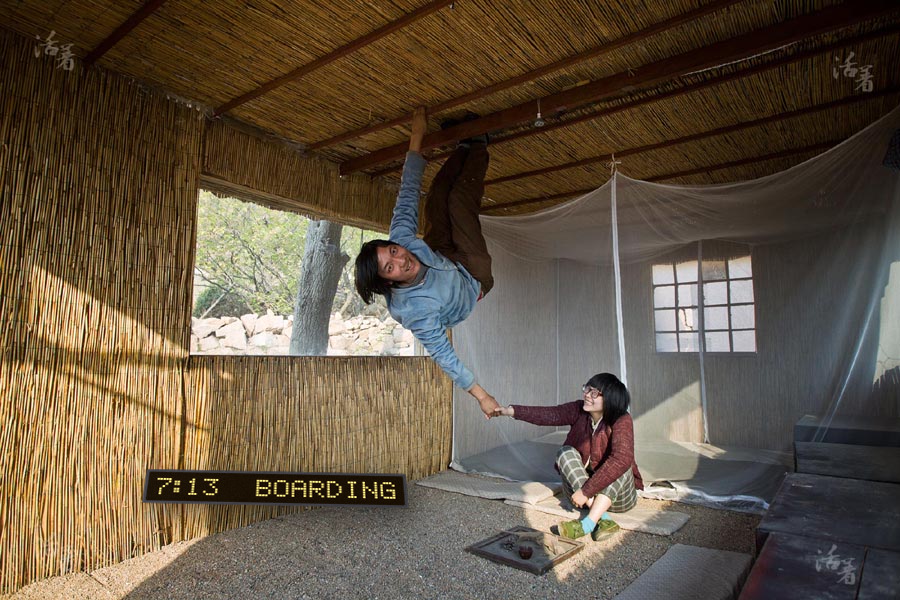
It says 7:13
